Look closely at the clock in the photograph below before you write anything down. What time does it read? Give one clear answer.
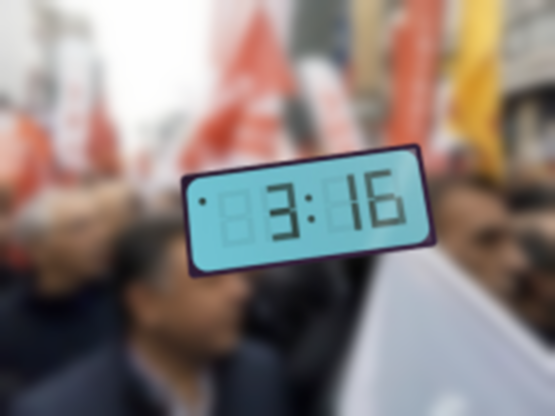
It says 3:16
